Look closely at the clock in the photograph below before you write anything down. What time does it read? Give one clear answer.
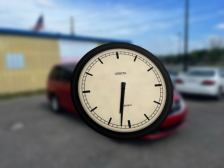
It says 6:32
